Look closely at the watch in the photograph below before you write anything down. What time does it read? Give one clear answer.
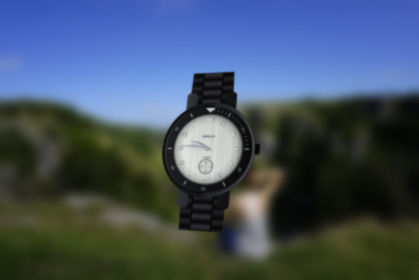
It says 9:46
